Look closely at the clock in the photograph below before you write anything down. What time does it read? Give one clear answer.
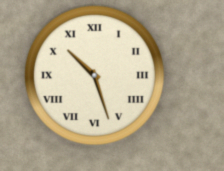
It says 10:27
